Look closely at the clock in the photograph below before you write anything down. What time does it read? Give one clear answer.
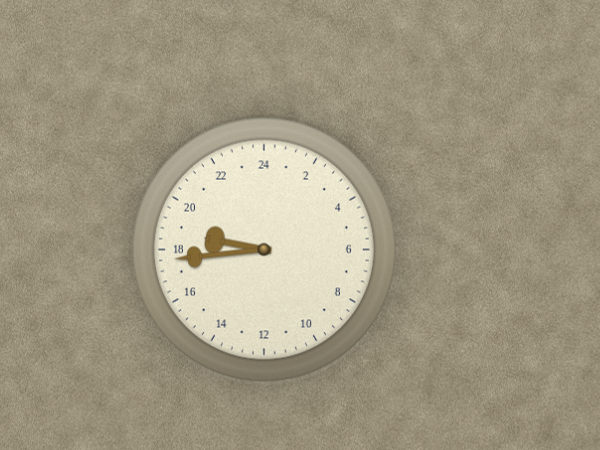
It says 18:44
